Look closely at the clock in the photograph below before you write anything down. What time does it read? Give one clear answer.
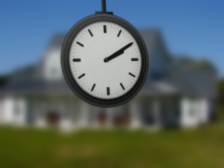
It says 2:10
